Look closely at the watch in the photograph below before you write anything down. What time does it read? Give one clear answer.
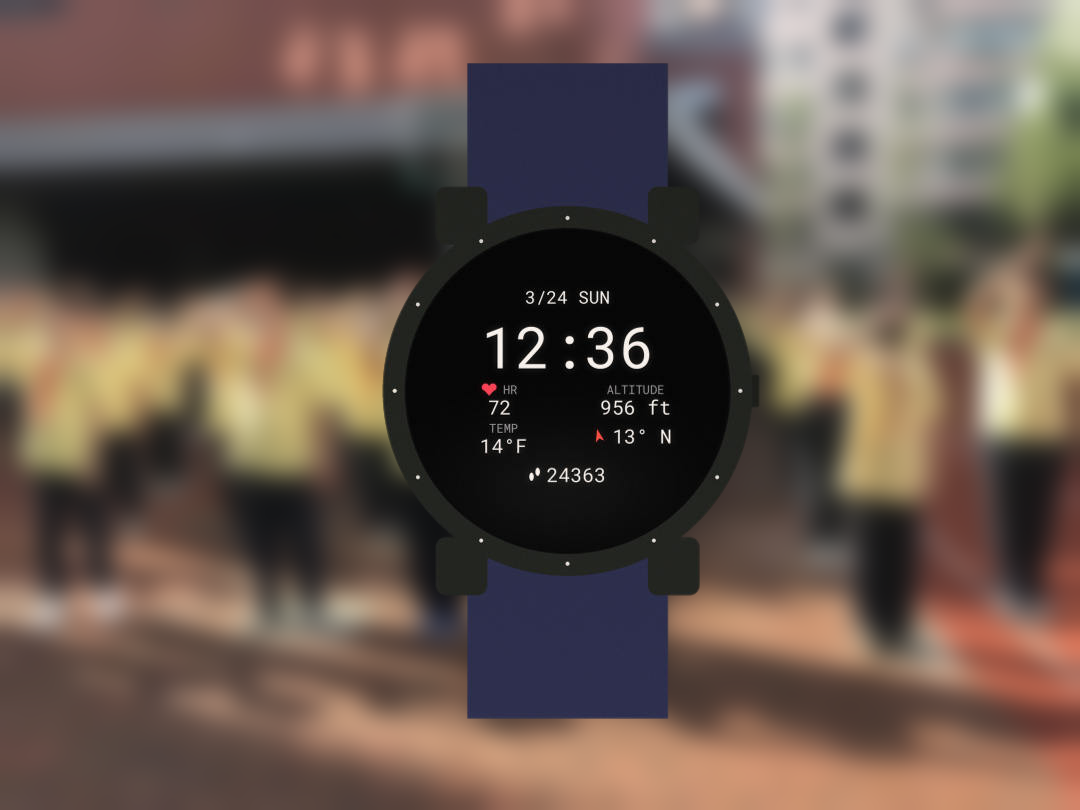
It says 12:36
